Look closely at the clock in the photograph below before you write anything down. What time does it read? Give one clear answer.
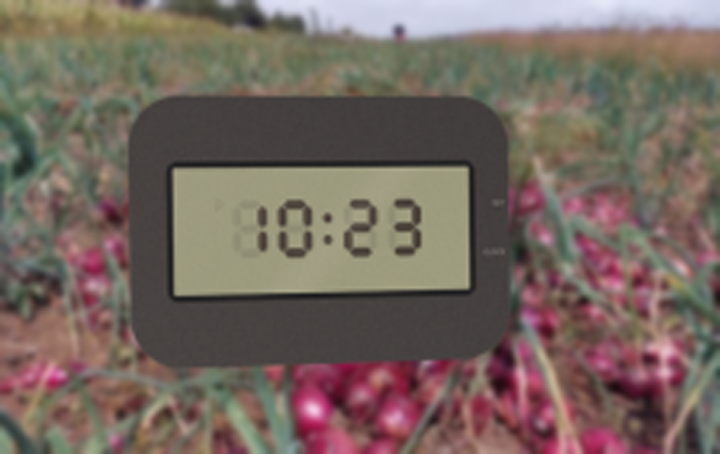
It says 10:23
